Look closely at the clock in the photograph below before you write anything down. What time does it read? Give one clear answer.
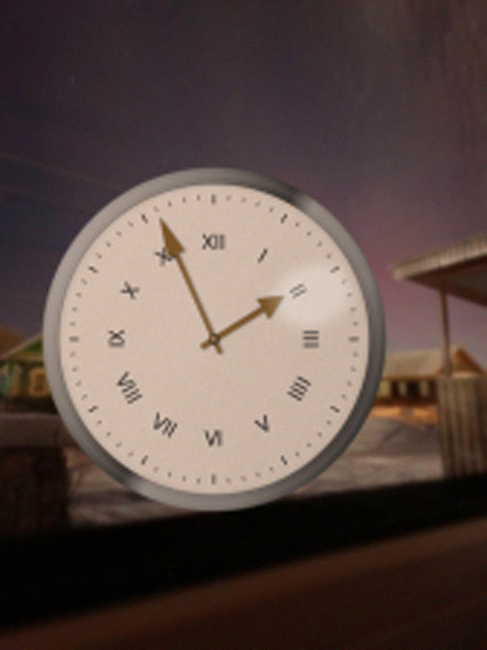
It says 1:56
